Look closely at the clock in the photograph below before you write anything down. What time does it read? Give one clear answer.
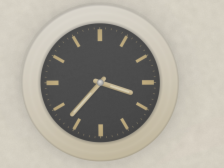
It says 3:37
